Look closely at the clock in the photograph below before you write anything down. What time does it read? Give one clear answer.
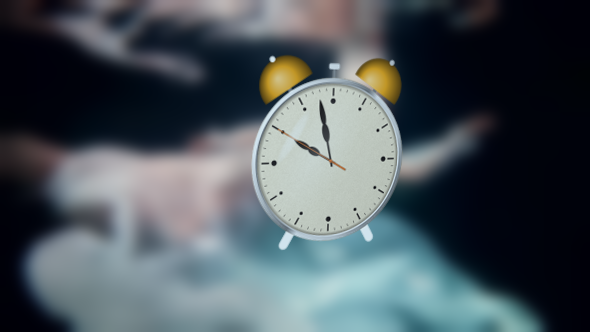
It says 9:57:50
